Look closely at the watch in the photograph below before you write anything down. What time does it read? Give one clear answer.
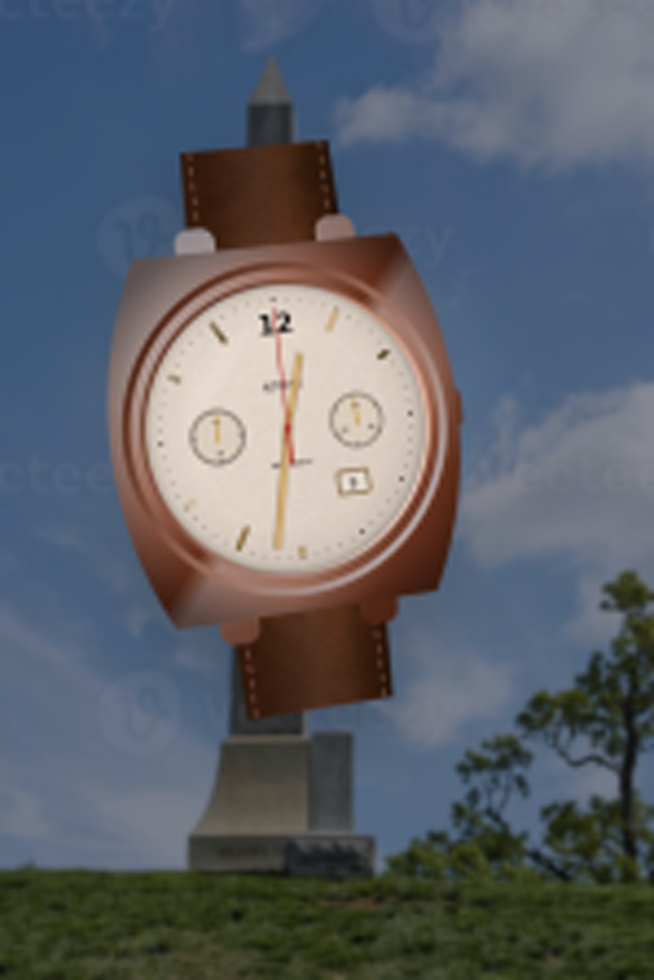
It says 12:32
